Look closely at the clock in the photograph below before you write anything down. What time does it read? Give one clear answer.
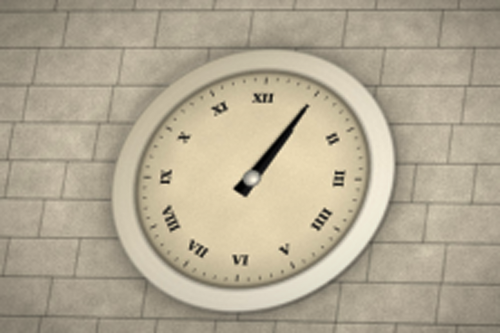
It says 1:05
